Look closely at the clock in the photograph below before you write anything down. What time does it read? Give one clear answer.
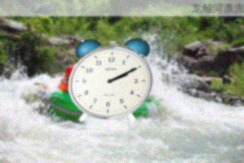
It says 2:10
